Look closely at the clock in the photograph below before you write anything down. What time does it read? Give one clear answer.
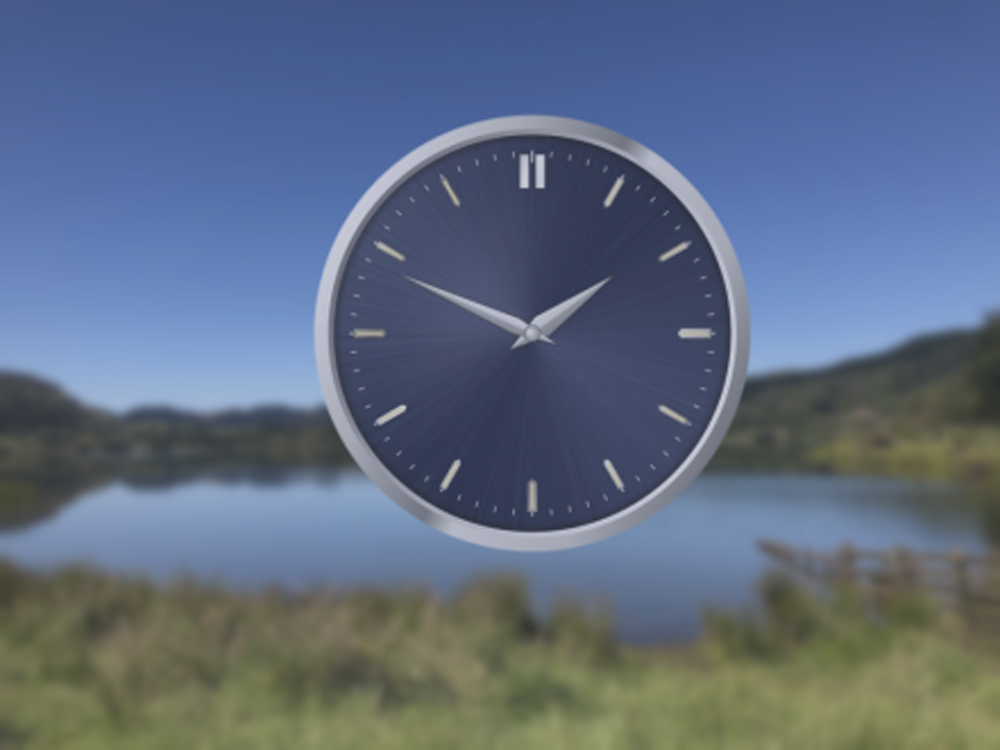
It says 1:49
